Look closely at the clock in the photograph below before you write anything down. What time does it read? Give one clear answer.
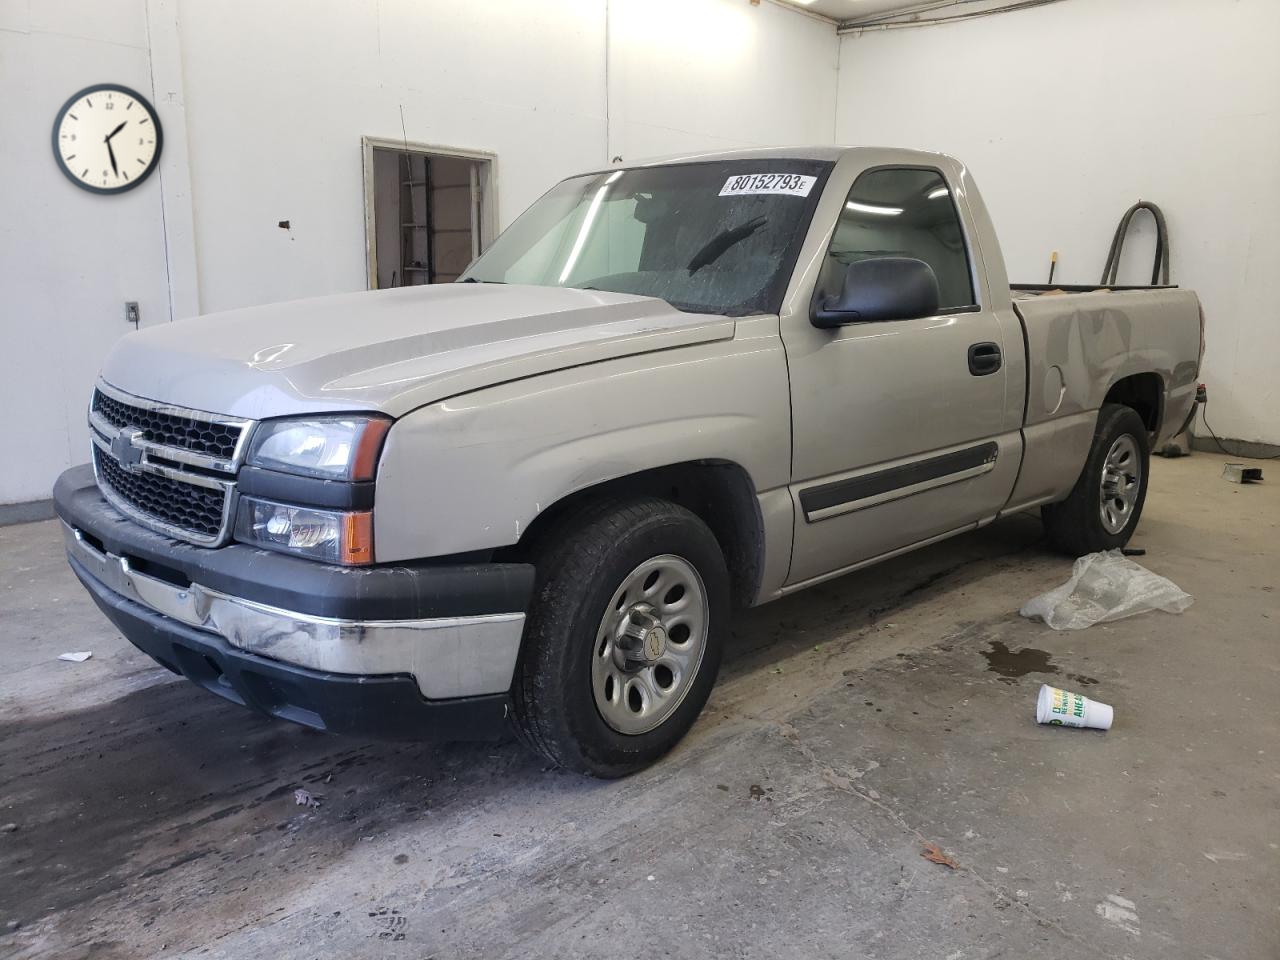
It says 1:27
